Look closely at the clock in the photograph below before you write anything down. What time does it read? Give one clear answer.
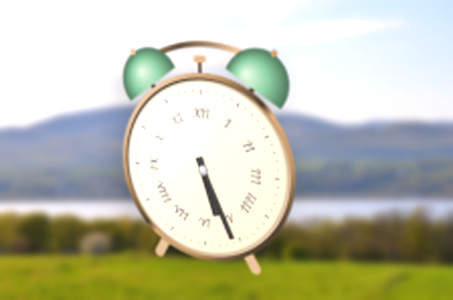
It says 5:26
